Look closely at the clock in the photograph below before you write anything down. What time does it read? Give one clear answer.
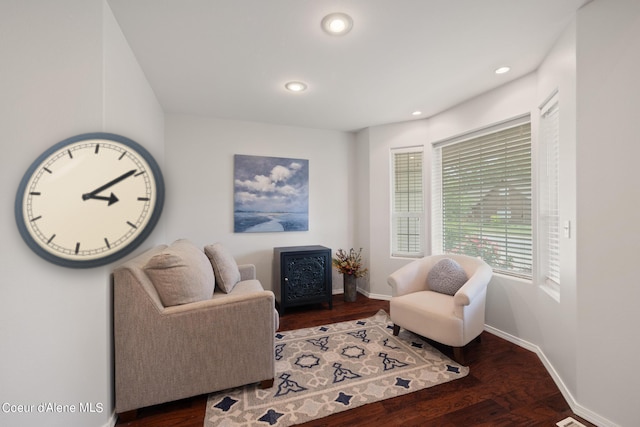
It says 3:09
